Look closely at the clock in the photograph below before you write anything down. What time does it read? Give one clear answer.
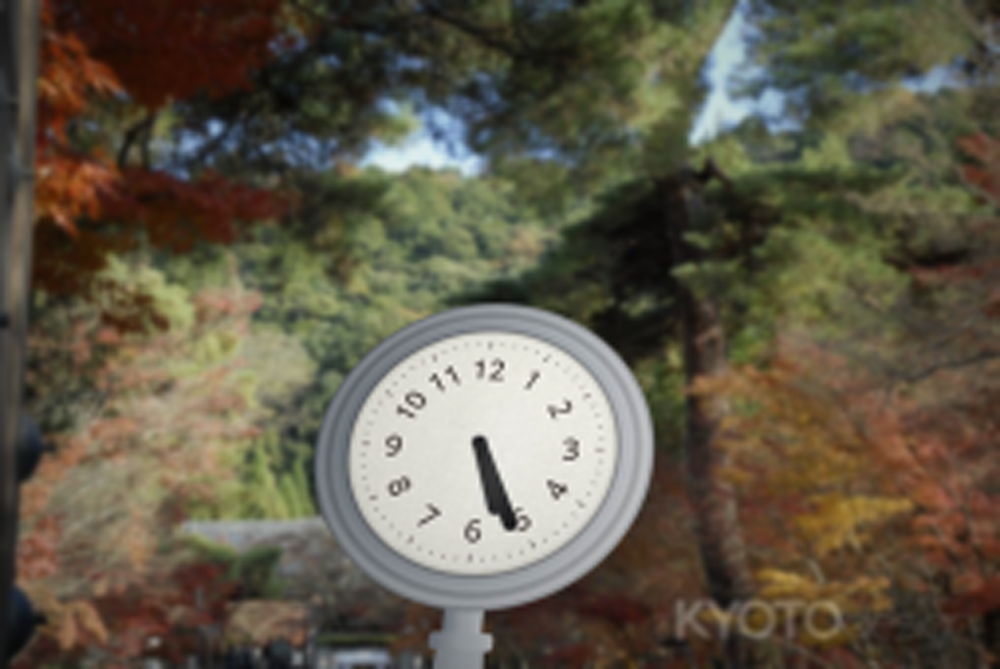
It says 5:26
